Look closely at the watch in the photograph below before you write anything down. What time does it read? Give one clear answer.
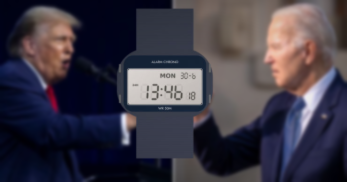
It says 13:46
